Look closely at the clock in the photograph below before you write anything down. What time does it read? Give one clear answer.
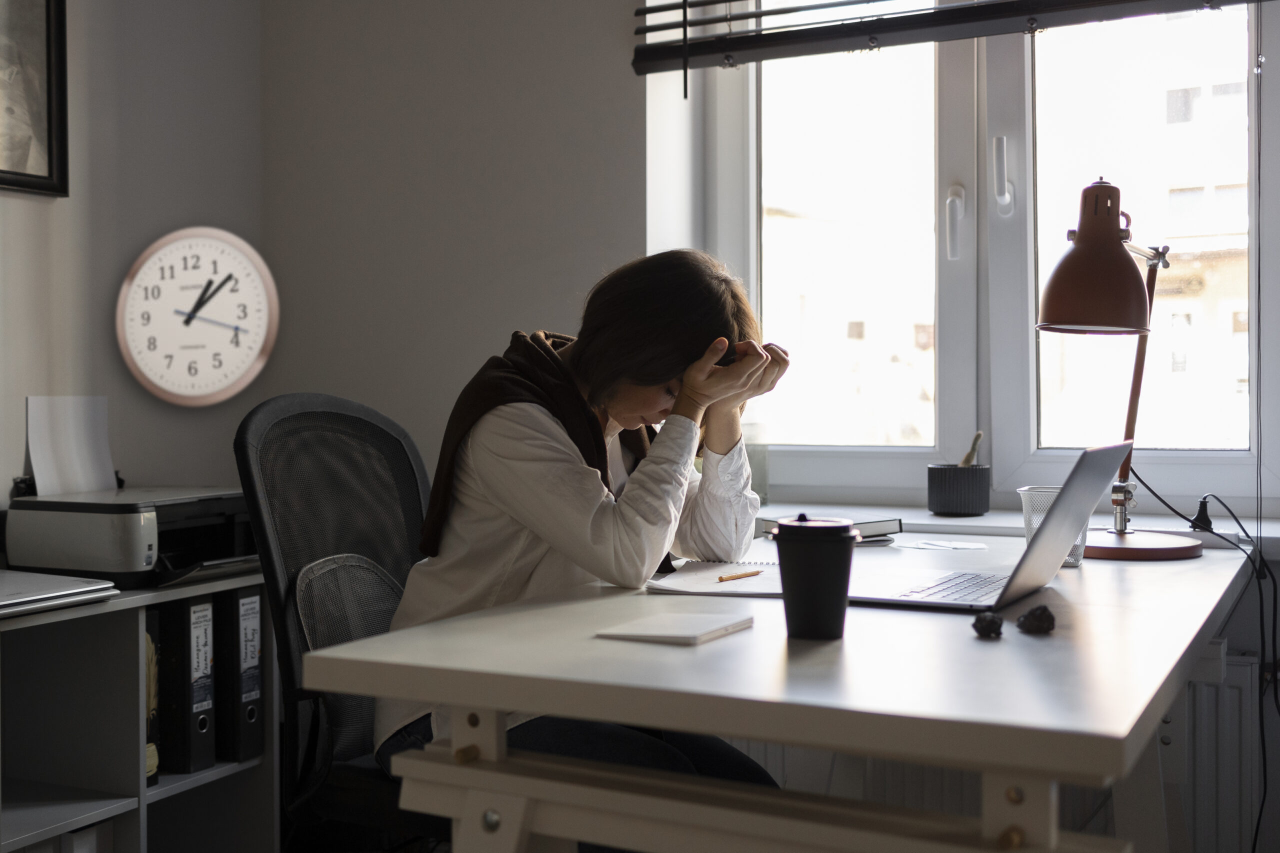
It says 1:08:18
